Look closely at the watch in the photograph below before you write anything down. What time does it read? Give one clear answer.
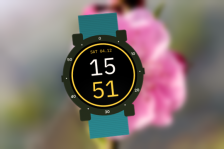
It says 15:51
